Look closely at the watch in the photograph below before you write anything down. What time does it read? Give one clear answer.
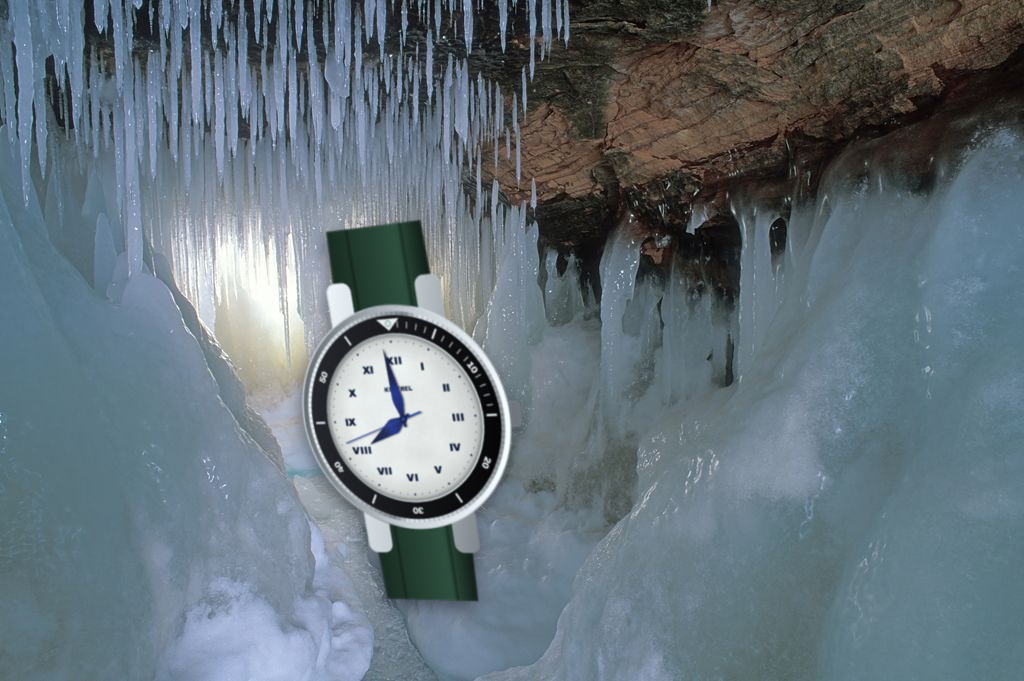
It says 7:58:42
